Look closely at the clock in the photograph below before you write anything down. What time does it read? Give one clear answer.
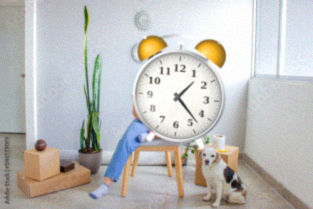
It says 1:23
